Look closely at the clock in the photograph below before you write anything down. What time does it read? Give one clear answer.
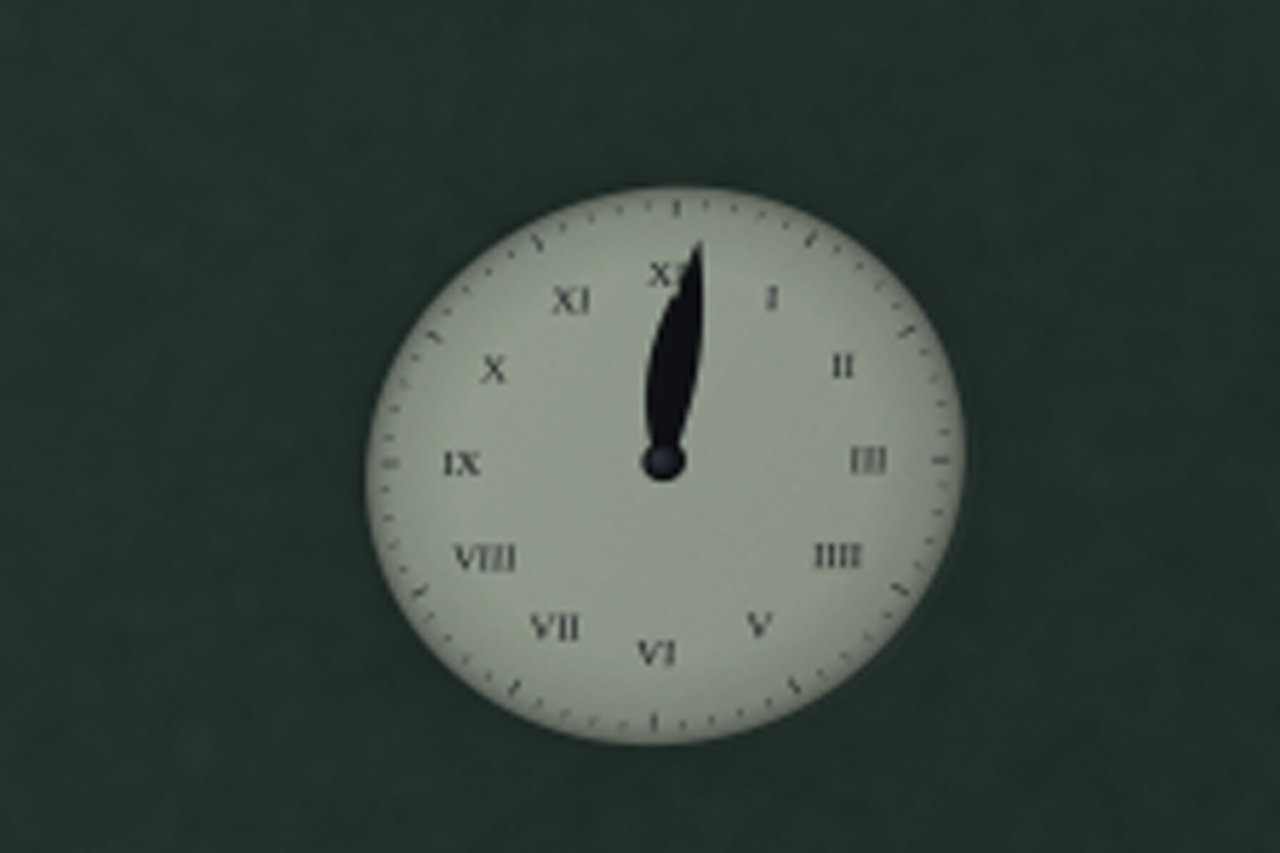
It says 12:01
